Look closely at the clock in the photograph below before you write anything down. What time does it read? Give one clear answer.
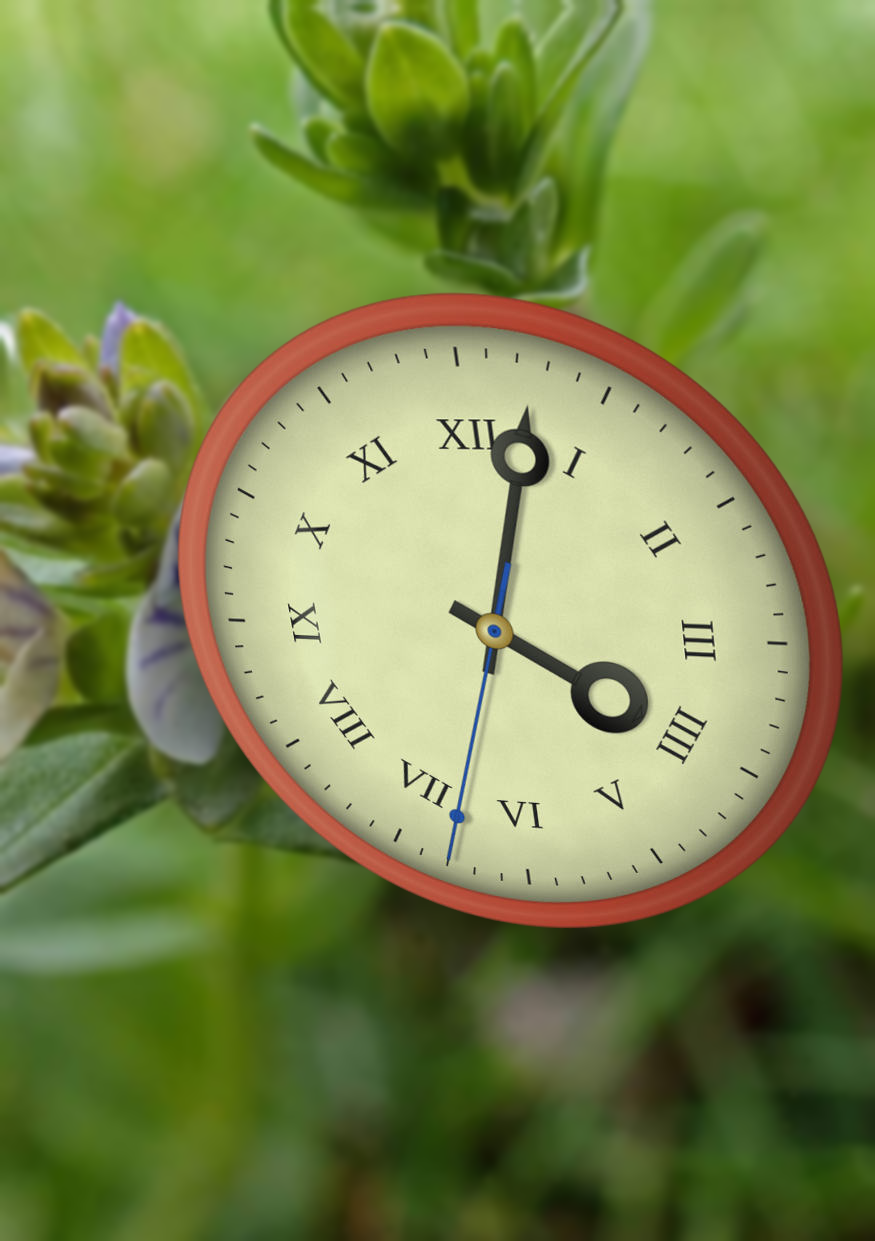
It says 4:02:33
